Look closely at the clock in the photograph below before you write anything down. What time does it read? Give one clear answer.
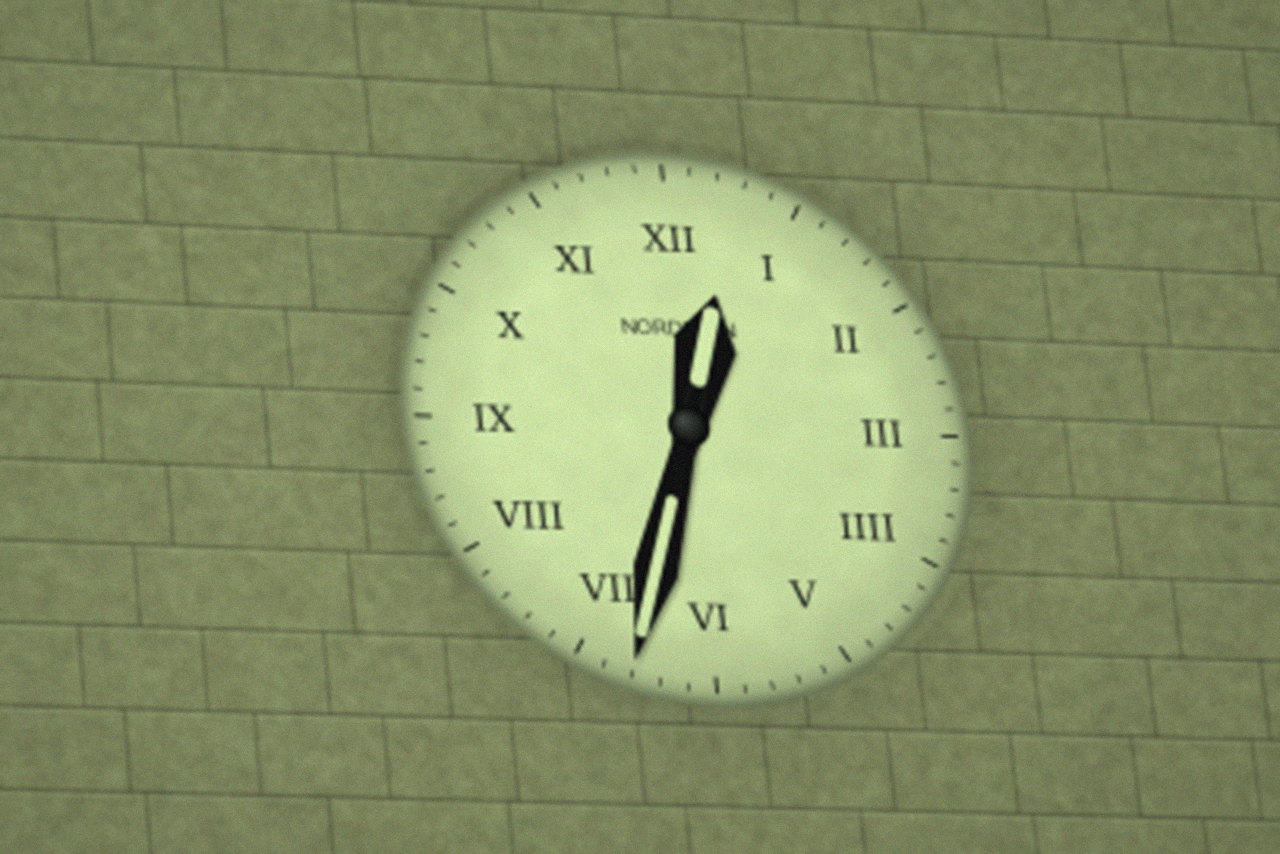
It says 12:33
